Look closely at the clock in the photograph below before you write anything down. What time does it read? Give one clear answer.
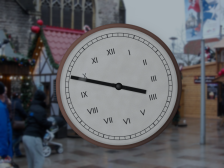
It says 3:49
